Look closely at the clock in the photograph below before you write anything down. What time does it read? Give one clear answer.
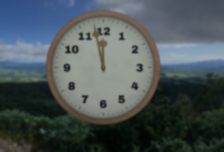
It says 11:58
